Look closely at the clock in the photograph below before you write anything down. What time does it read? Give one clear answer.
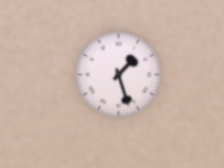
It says 1:27
